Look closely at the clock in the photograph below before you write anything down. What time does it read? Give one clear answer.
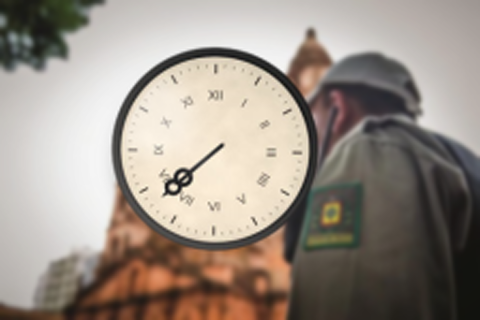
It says 7:38
